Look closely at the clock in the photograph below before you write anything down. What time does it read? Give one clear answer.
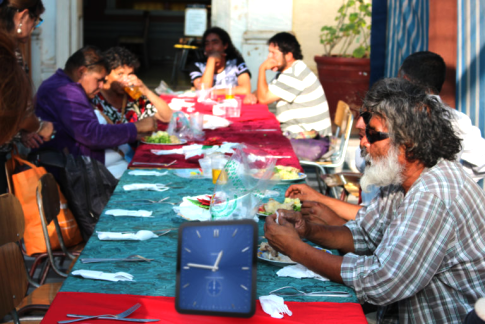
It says 12:46
